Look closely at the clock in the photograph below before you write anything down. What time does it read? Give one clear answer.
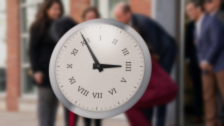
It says 4:00
